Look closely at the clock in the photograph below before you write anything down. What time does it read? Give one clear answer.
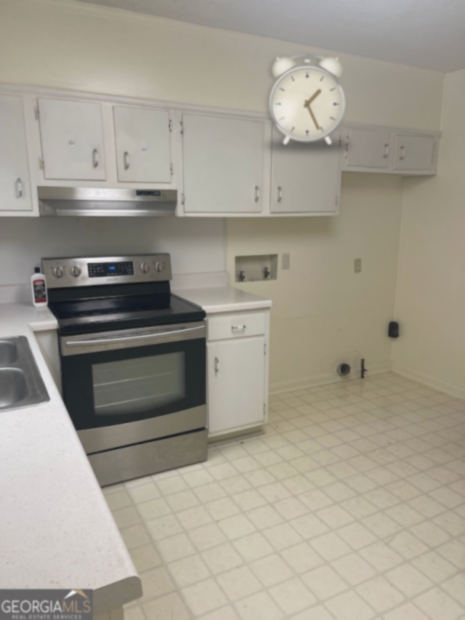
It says 1:26
